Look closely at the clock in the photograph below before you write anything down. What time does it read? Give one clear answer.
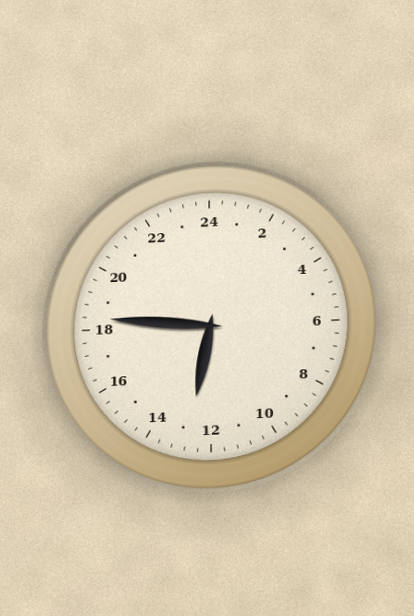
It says 12:46
